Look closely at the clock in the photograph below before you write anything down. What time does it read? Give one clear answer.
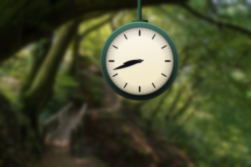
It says 8:42
